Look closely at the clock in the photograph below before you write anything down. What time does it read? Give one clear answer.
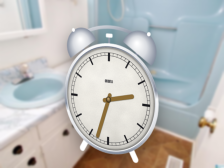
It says 2:33
